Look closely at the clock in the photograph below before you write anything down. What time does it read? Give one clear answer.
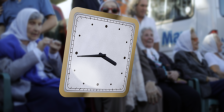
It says 3:44
